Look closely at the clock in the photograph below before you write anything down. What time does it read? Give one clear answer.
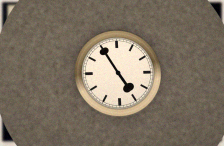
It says 4:55
